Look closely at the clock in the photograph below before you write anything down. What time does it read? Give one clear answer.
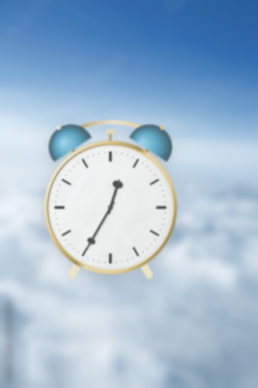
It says 12:35
